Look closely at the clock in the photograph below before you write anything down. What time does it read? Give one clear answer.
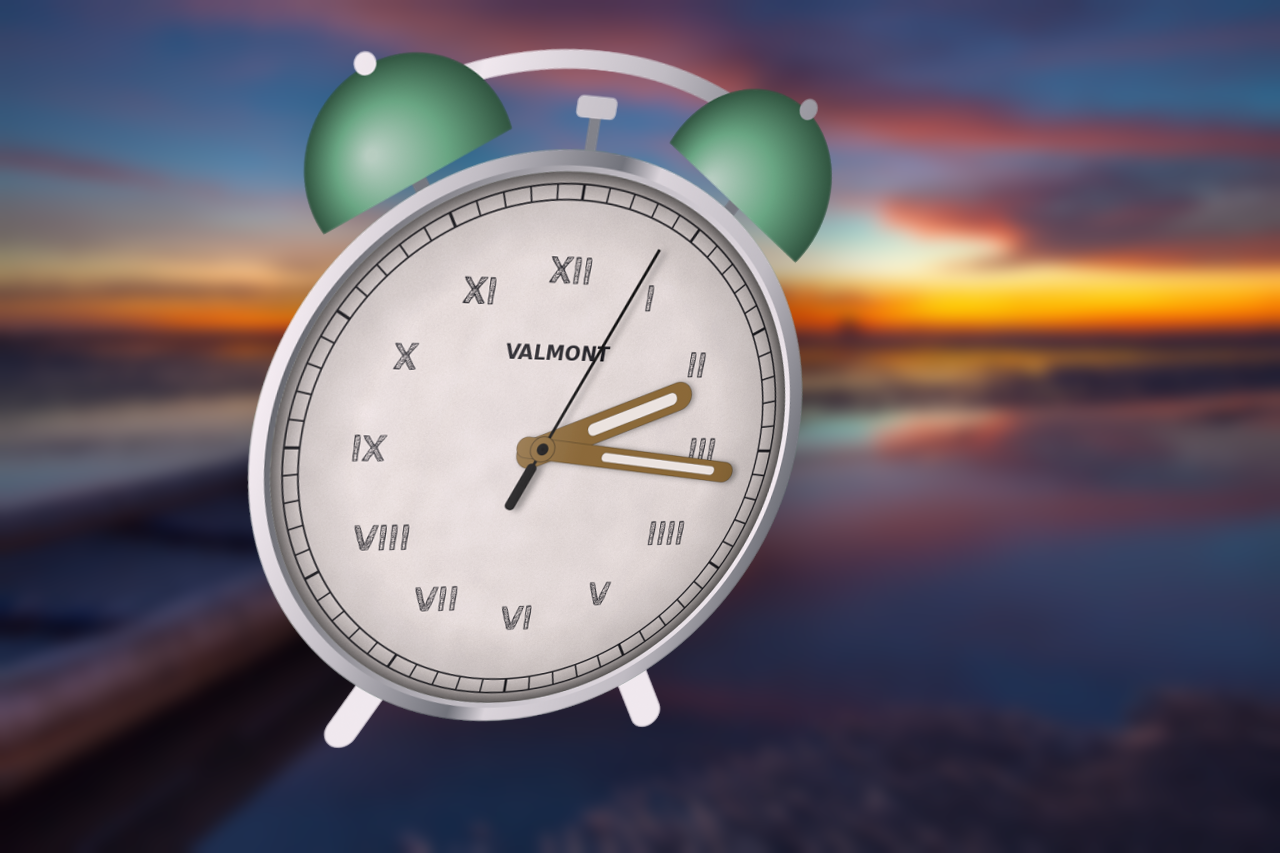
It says 2:16:04
